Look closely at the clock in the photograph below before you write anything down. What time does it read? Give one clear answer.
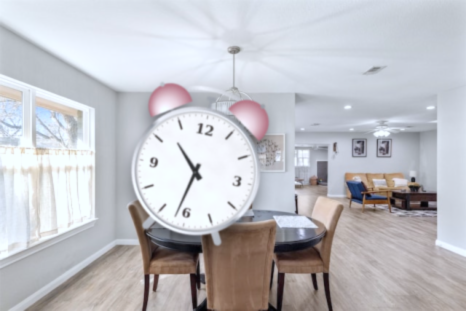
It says 10:32
